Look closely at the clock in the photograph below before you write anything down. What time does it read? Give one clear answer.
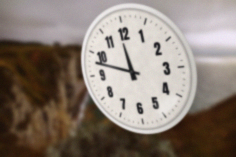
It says 11:48
